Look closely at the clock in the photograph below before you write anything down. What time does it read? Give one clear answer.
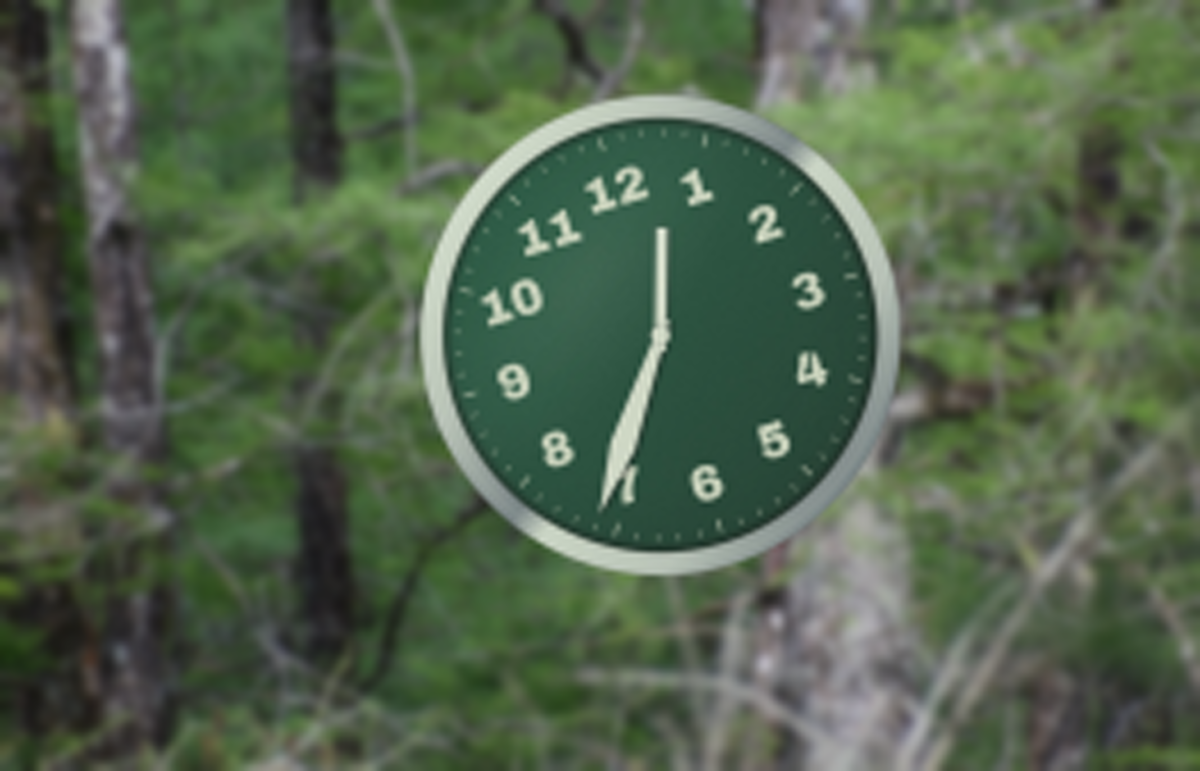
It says 12:36
